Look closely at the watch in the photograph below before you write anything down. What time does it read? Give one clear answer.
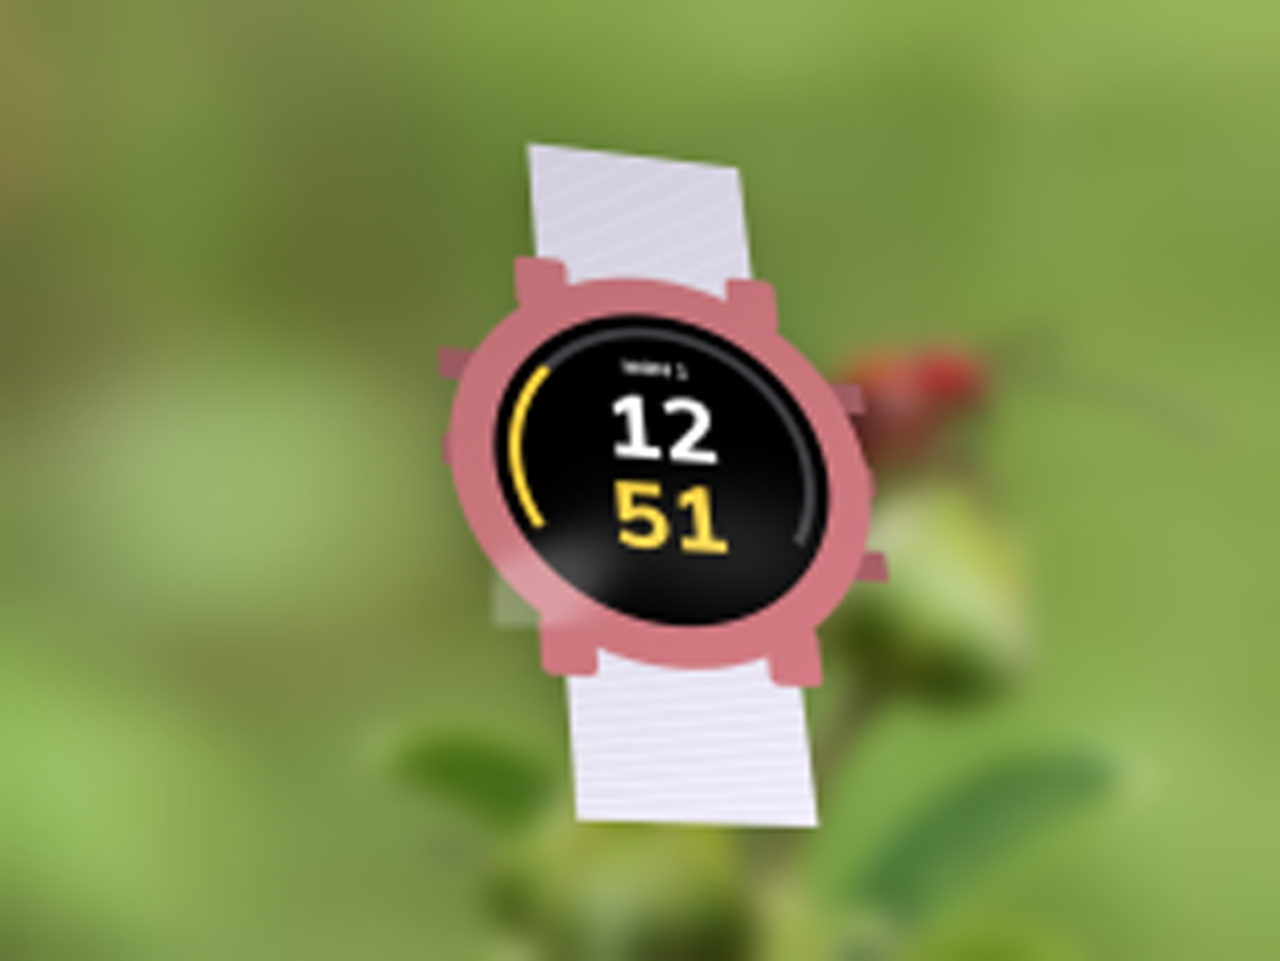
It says 12:51
